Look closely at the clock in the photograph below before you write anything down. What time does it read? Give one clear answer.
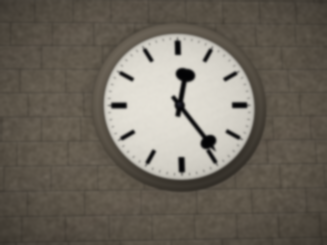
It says 12:24
